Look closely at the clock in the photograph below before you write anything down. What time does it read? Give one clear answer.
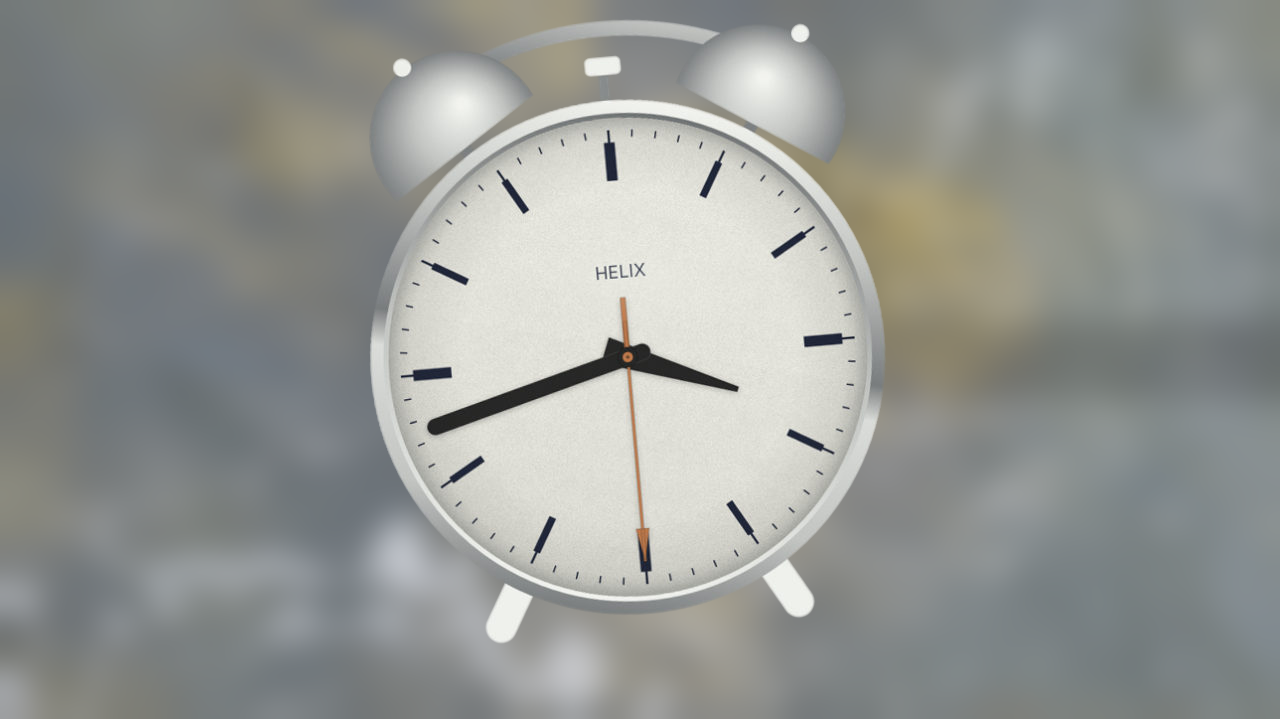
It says 3:42:30
